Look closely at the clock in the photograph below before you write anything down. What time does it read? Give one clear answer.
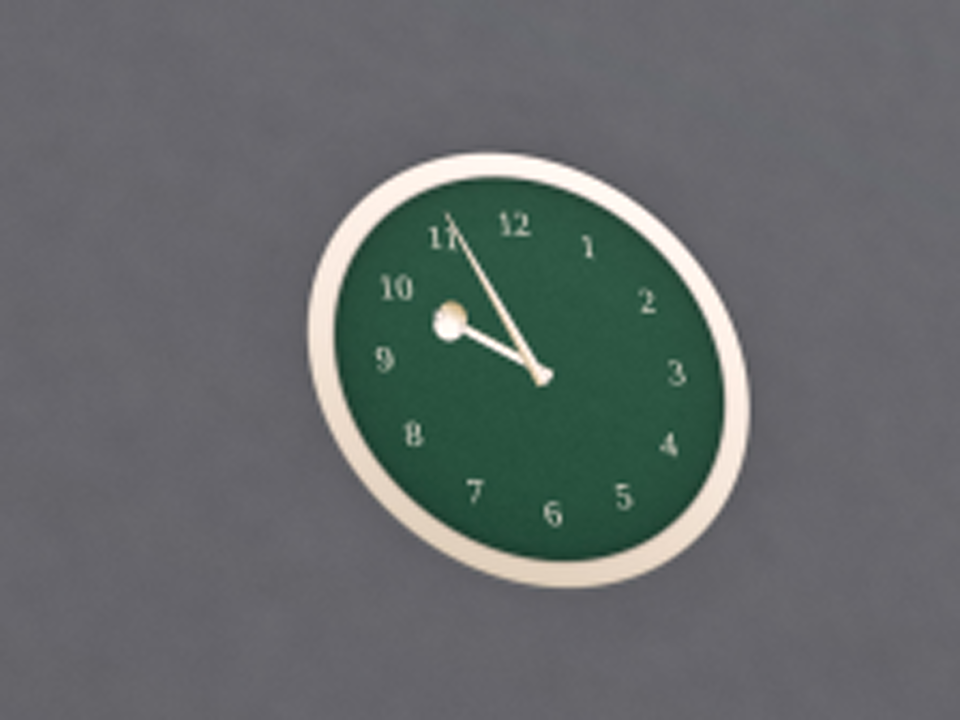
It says 9:56
